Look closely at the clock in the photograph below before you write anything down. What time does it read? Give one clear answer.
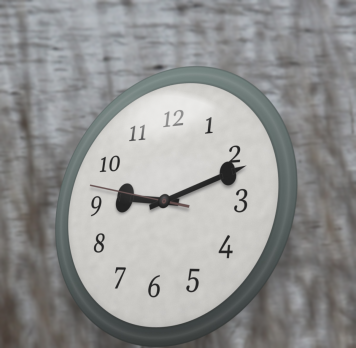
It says 9:11:47
